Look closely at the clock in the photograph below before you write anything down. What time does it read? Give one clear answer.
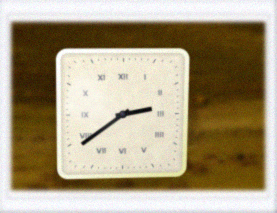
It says 2:39
